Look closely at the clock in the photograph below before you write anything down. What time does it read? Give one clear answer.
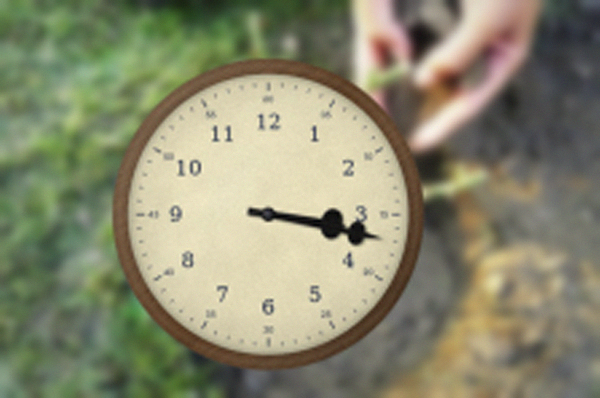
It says 3:17
